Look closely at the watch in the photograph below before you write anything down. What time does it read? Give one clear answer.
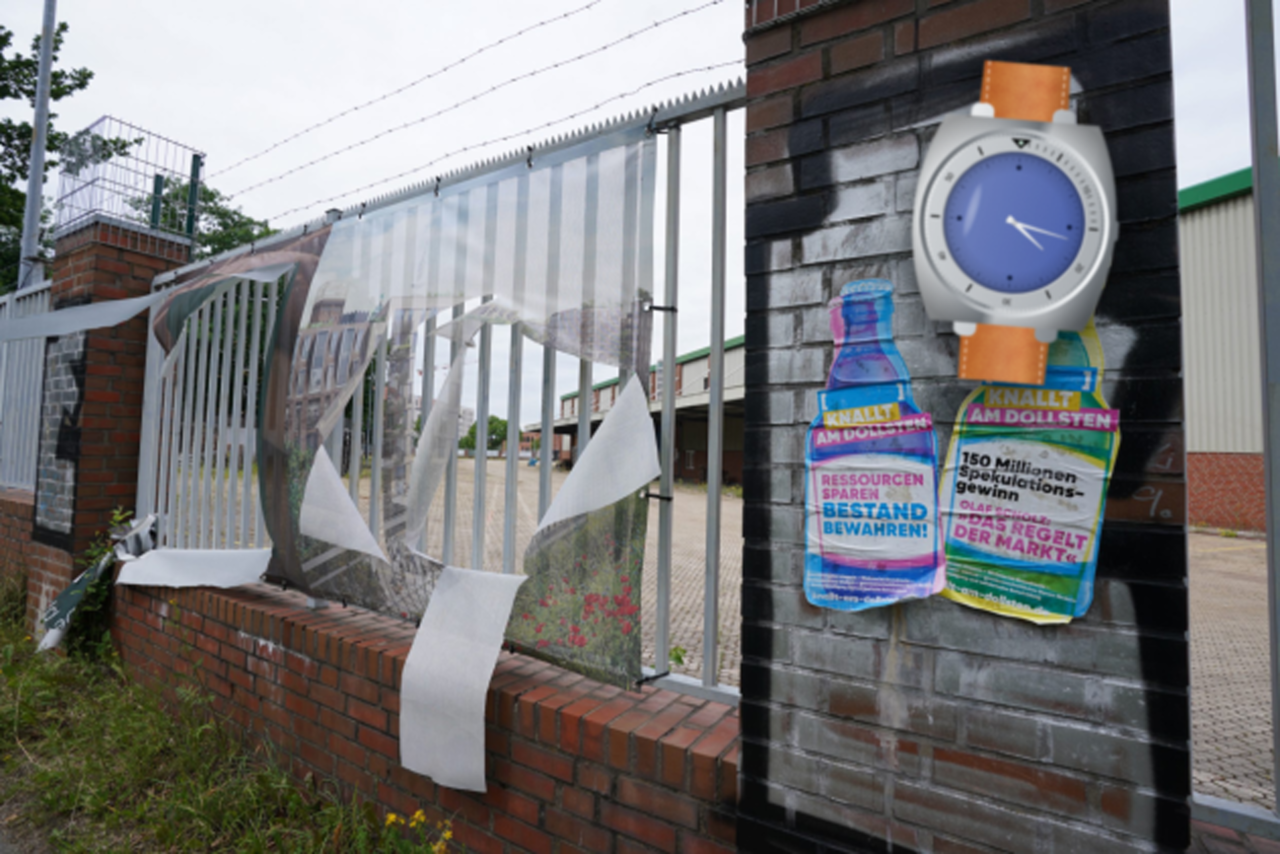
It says 4:17
